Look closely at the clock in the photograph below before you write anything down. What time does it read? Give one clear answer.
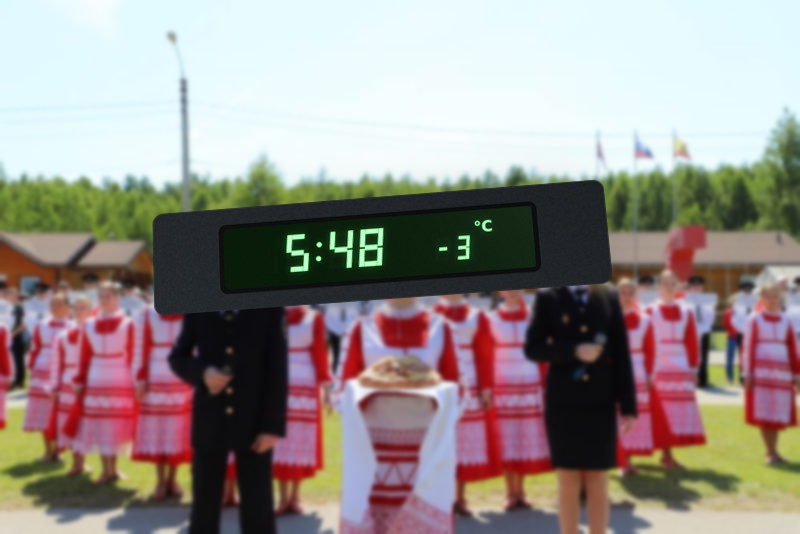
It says 5:48
